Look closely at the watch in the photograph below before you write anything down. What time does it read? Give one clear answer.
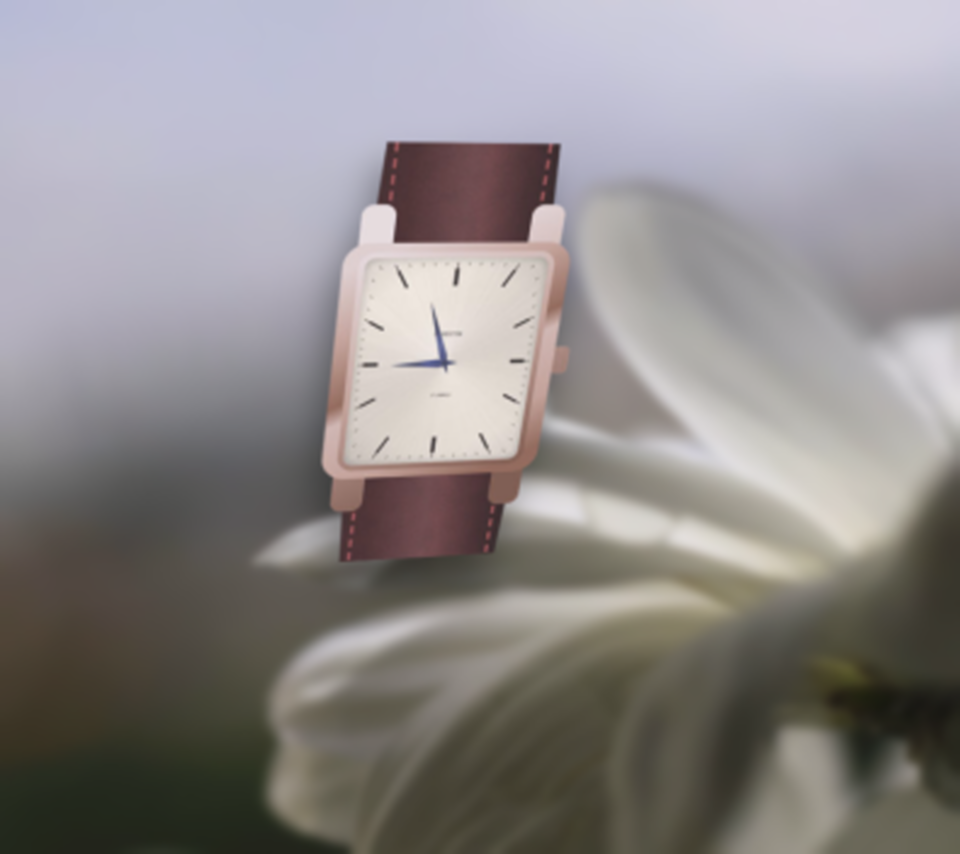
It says 8:57
